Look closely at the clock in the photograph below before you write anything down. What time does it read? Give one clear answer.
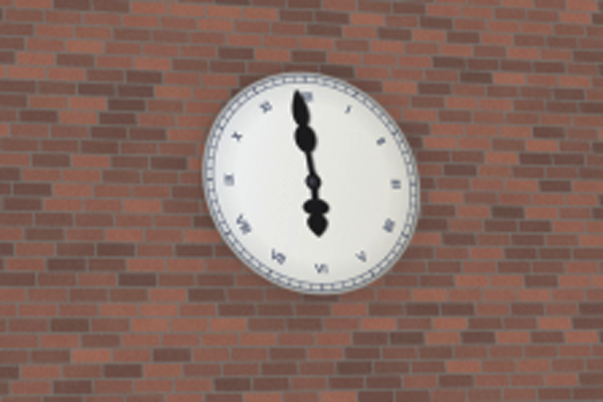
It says 5:59
